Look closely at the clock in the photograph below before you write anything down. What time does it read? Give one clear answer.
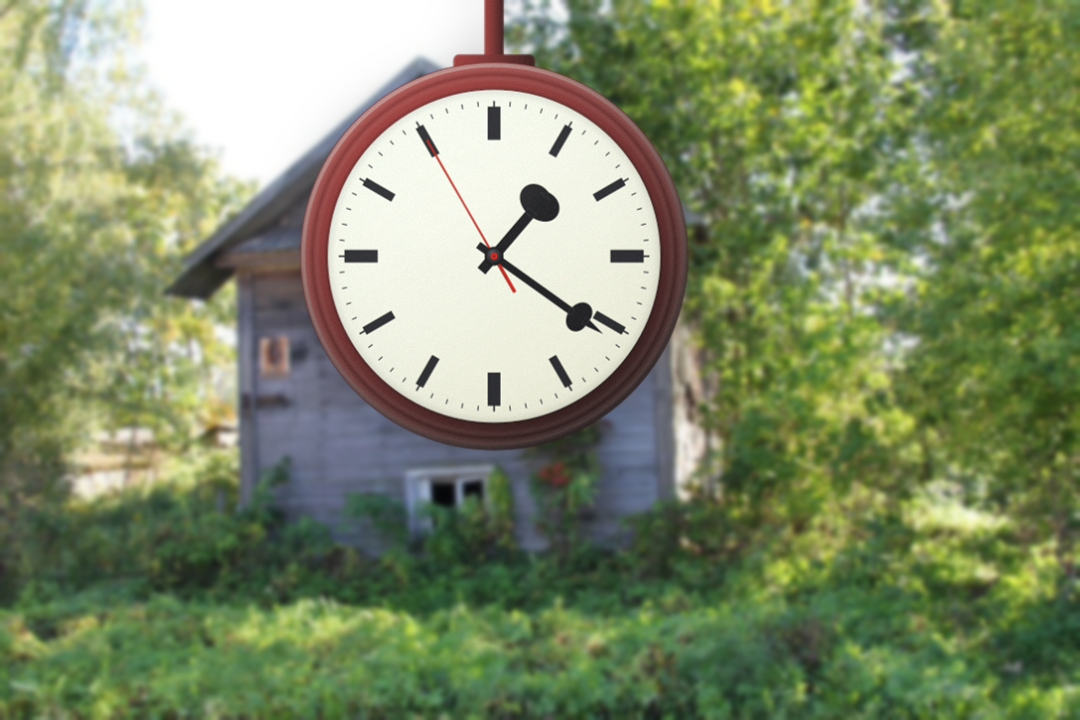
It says 1:20:55
